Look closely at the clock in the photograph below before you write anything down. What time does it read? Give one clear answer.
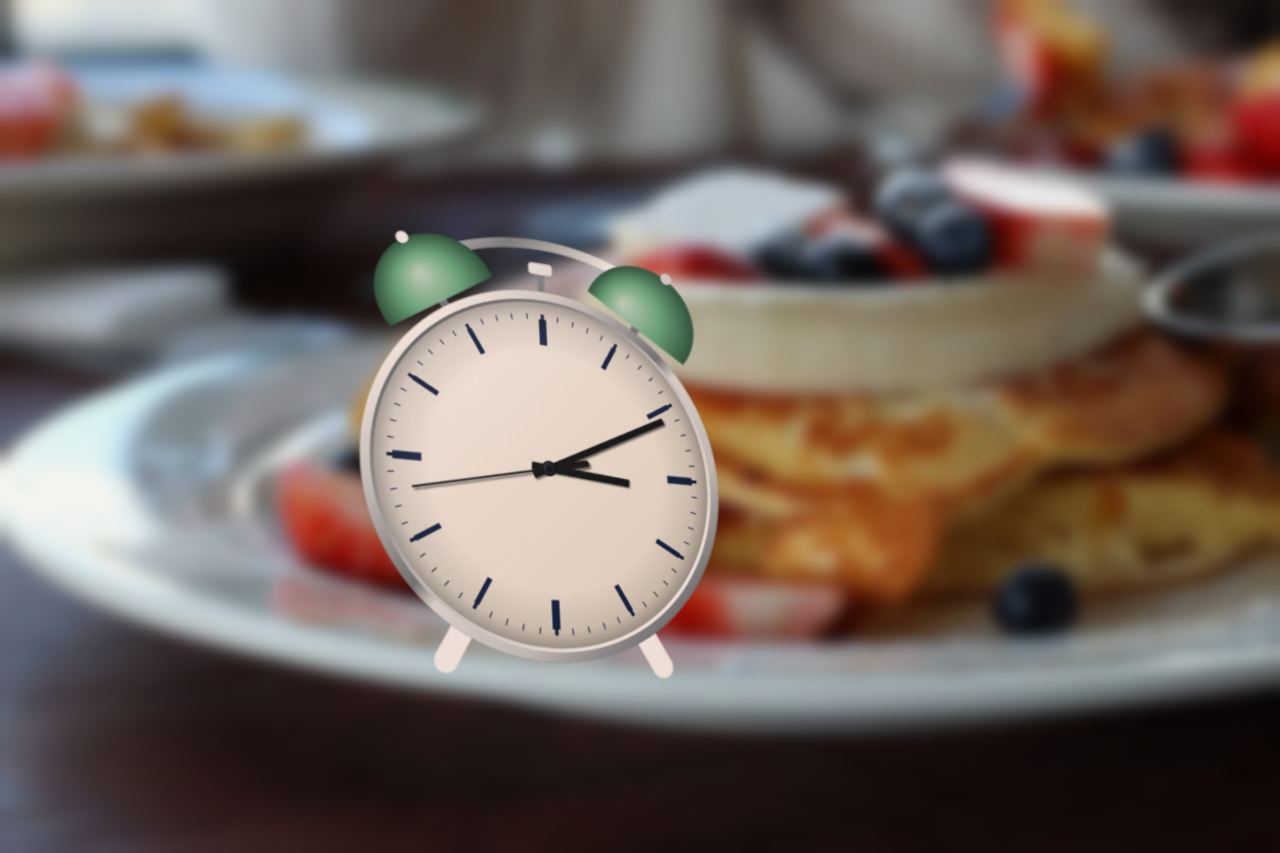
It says 3:10:43
